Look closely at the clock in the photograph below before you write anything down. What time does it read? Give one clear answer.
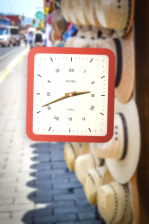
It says 2:41
